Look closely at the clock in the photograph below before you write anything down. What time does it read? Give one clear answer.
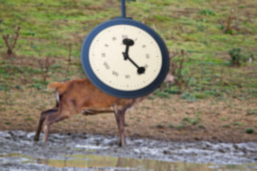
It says 12:23
